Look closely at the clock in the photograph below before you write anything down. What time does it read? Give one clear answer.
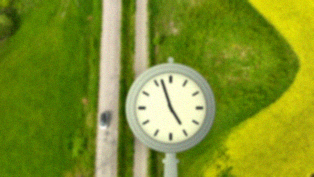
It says 4:57
